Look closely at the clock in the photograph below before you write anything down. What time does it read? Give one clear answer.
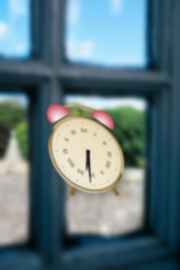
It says 6:31
